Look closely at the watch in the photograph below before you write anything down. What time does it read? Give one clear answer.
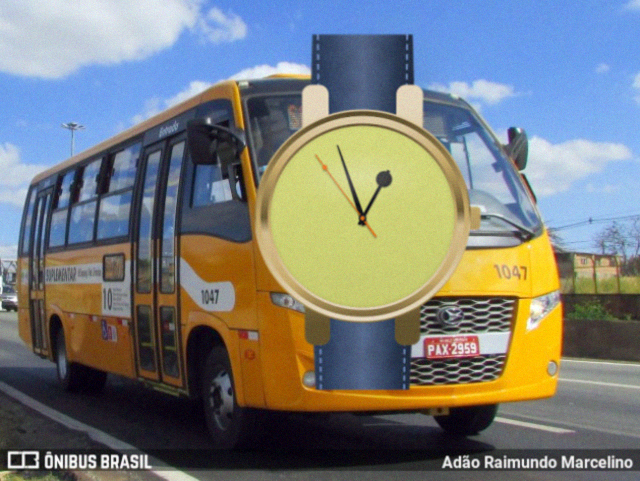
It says 12:56:54
